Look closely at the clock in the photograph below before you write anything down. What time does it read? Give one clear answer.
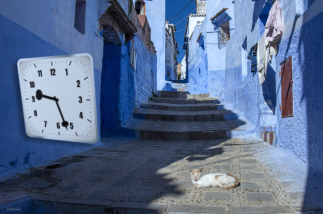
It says 9:27
